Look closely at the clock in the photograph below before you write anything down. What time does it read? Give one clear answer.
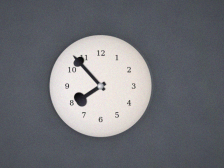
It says 7:53
